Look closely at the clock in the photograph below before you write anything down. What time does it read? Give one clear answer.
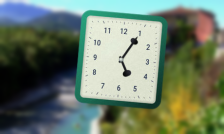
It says 5:05
